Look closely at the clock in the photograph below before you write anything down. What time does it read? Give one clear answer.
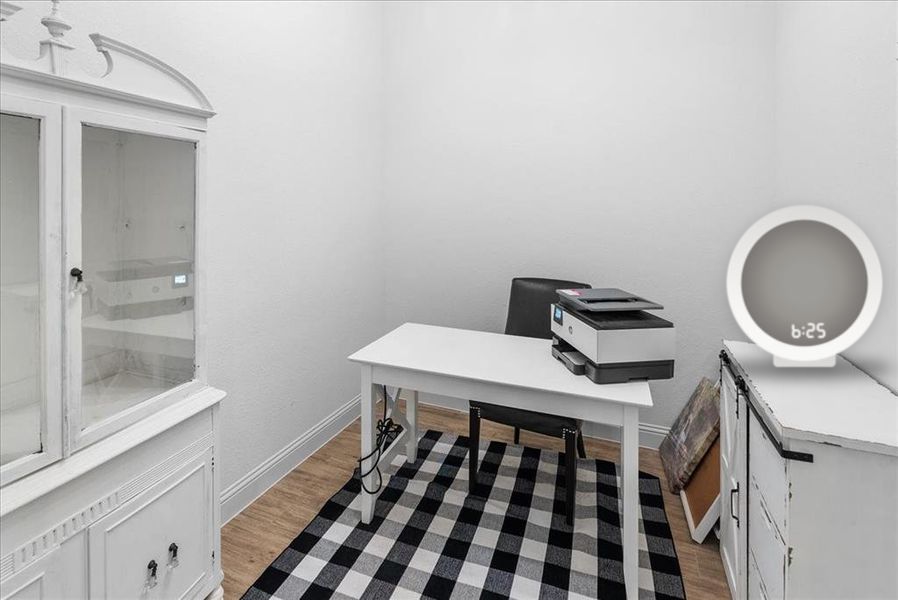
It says 6:25
